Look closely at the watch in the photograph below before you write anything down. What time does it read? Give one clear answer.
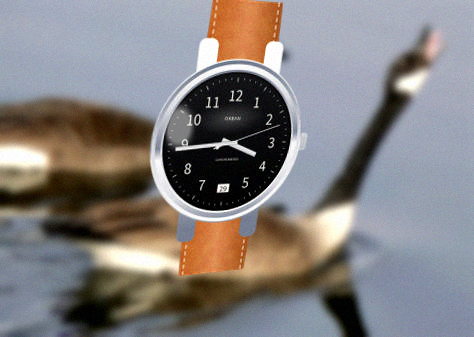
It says 3:44:12
